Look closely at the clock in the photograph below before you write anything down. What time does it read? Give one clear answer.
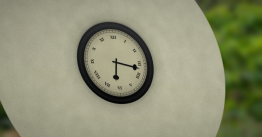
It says 6:17
